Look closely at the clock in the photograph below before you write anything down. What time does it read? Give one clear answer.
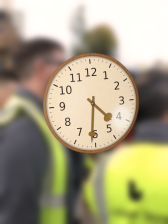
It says 4:31
